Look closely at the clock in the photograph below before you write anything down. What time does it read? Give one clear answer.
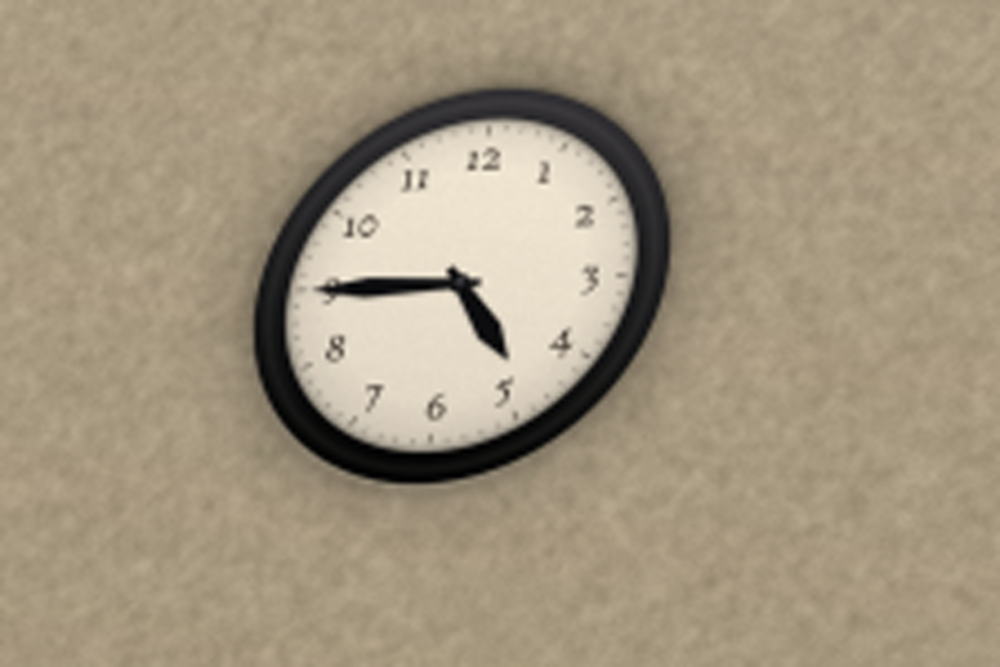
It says 4:45
